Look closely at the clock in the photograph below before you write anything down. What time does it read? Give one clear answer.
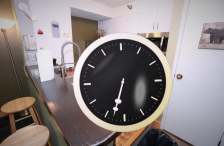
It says 6:33
